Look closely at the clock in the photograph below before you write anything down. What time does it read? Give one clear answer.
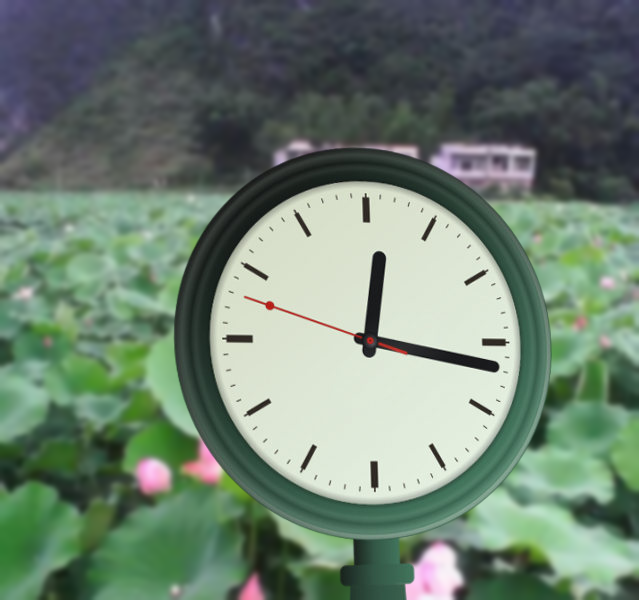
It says 12:16:48
